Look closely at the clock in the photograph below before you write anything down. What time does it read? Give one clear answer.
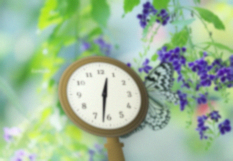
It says 12:32
